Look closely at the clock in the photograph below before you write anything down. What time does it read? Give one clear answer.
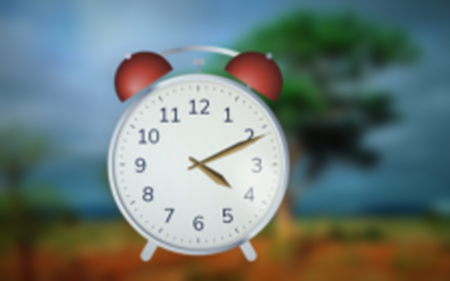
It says 4:11
